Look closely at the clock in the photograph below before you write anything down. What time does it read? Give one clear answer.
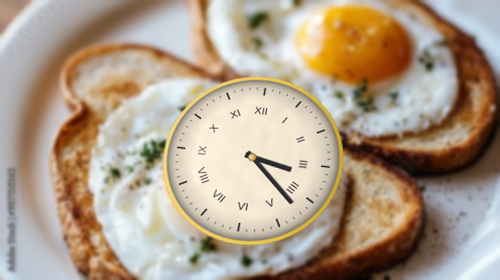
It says 3:22
